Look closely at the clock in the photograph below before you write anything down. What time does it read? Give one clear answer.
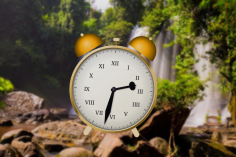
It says 2:32
